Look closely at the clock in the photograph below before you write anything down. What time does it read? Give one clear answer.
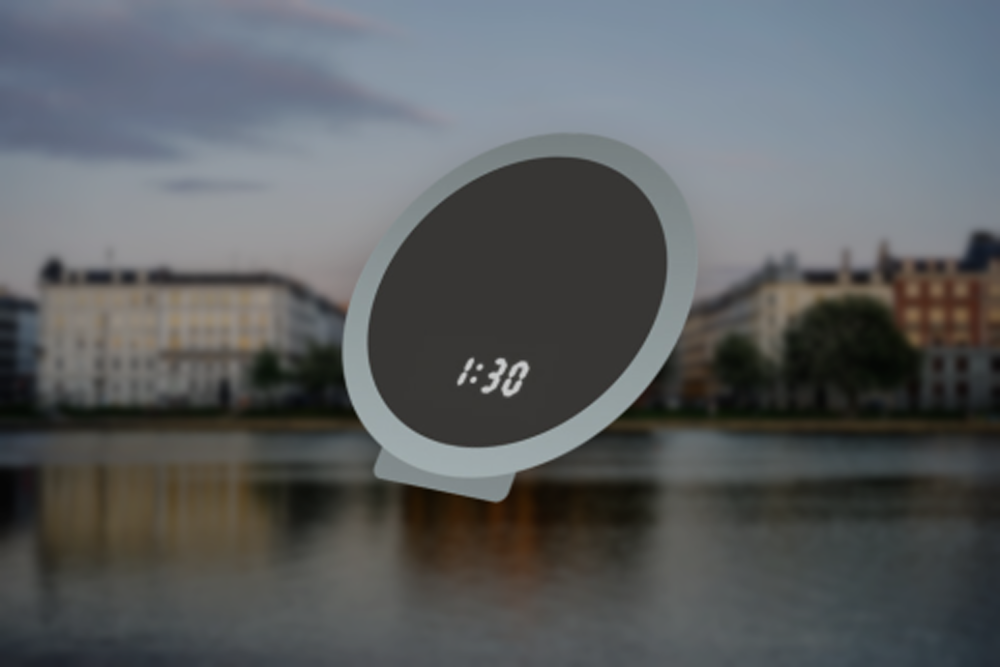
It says 1:30
